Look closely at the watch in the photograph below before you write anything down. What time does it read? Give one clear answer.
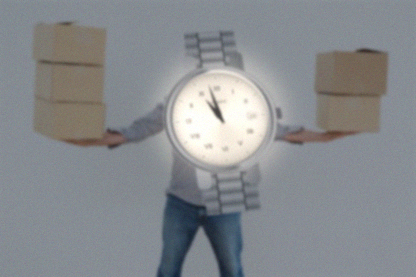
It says 10:58
